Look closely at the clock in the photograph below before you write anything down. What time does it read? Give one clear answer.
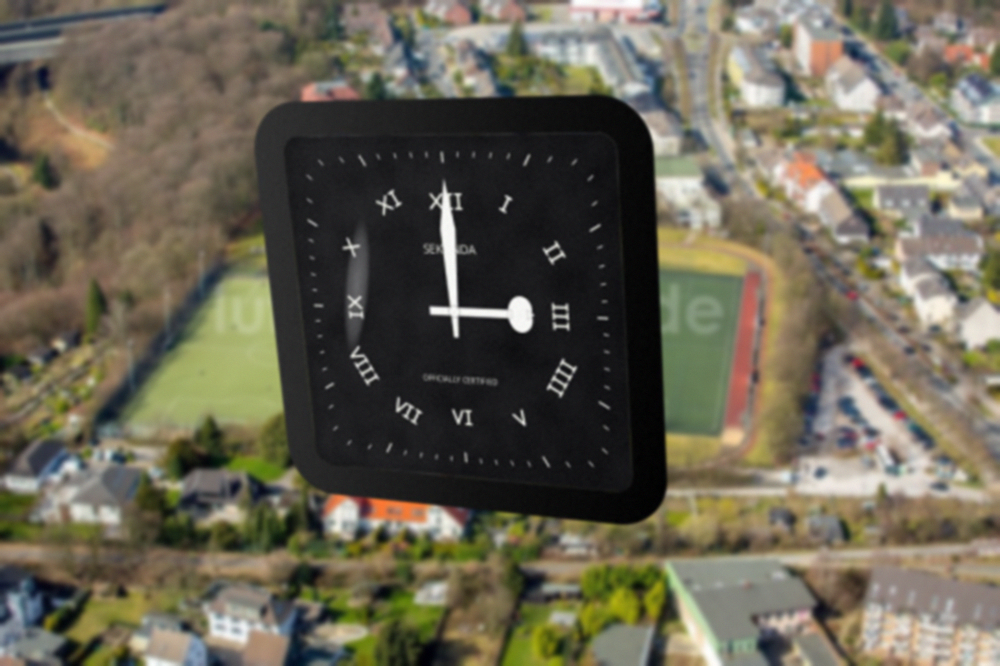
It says 3:00
